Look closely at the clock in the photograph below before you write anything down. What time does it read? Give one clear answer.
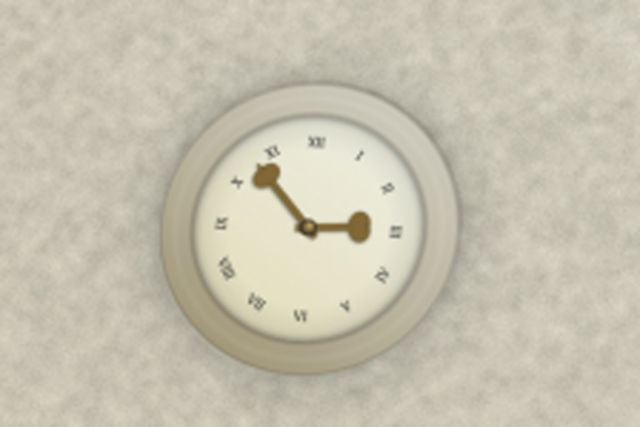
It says 2:53
